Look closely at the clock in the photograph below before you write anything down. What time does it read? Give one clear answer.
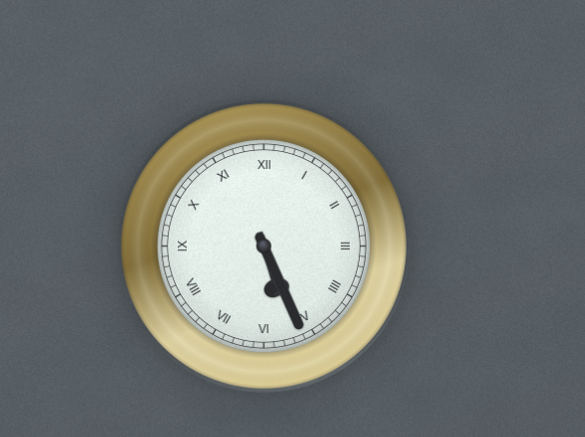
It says 5:26
